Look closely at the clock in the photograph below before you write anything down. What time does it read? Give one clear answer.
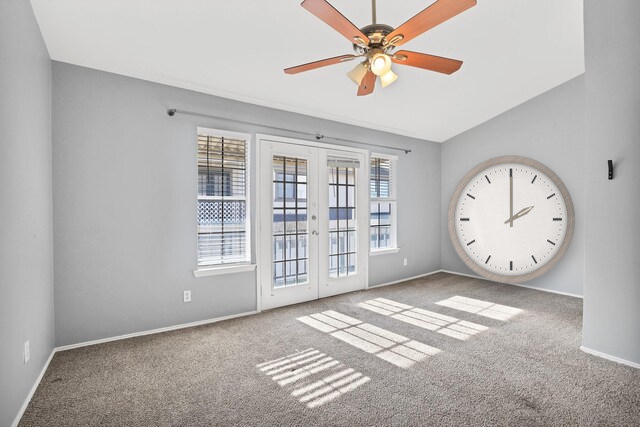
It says 2:00
